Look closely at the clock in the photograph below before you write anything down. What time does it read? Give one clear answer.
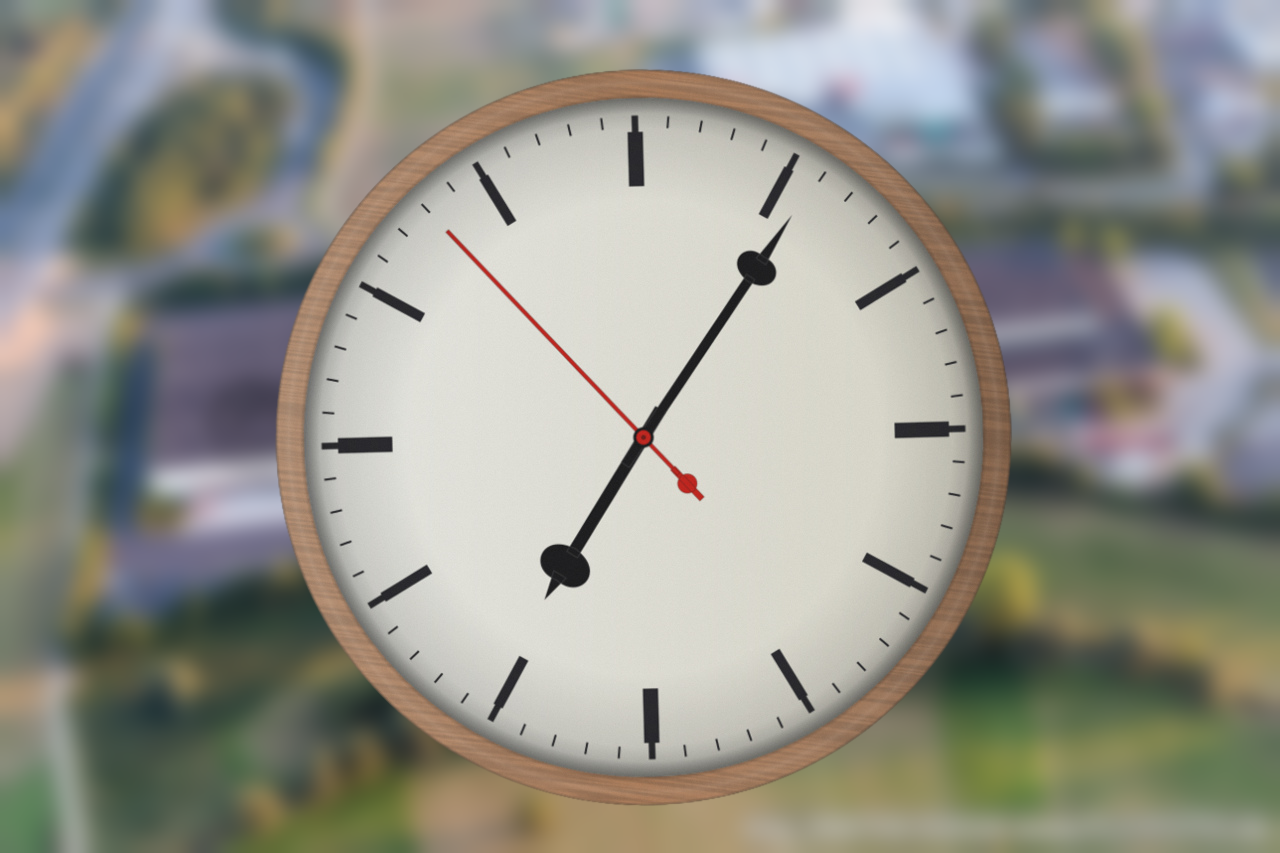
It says 7:05:53
